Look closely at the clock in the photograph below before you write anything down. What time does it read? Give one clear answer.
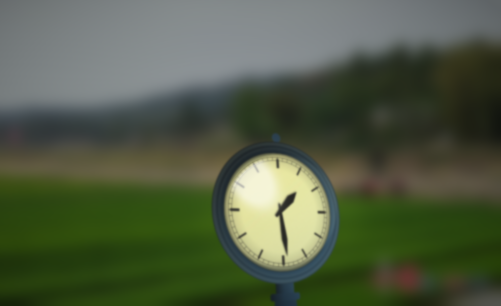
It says 1:29
